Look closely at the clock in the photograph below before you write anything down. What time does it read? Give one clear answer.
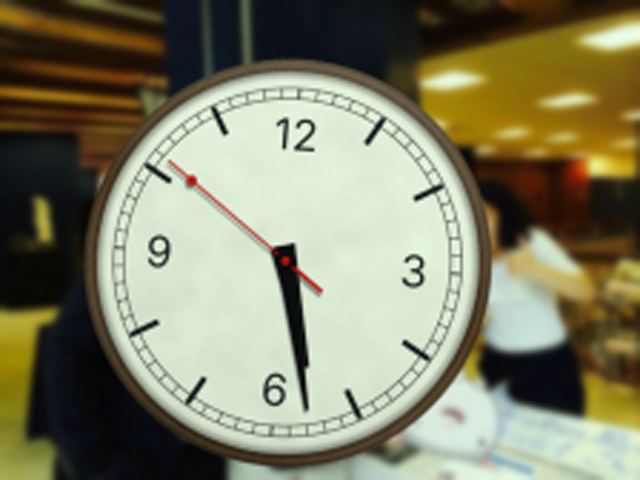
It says 5:27:51
